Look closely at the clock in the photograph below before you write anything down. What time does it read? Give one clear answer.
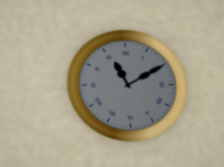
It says 11:10
